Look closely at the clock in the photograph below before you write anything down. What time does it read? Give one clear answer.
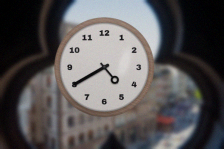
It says 4:40
